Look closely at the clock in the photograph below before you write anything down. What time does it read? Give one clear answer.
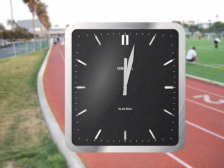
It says 12:02
